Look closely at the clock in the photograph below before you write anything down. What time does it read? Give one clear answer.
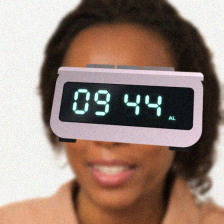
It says 9:44
